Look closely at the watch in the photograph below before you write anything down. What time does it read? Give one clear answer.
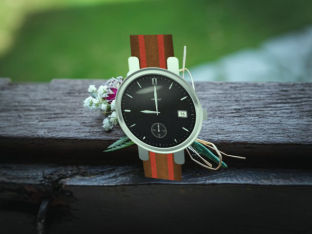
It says 9:00
